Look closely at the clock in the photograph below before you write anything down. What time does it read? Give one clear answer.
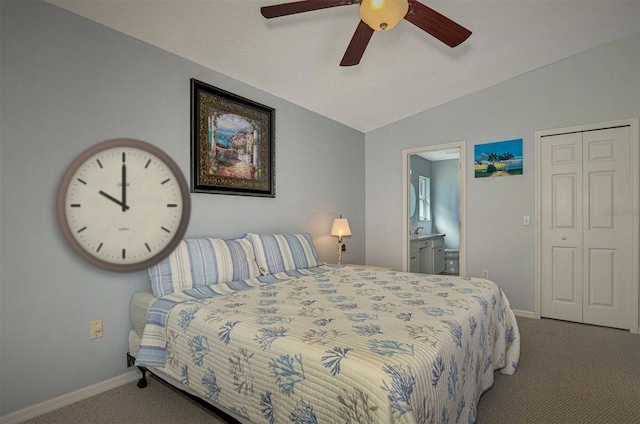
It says 10:00
